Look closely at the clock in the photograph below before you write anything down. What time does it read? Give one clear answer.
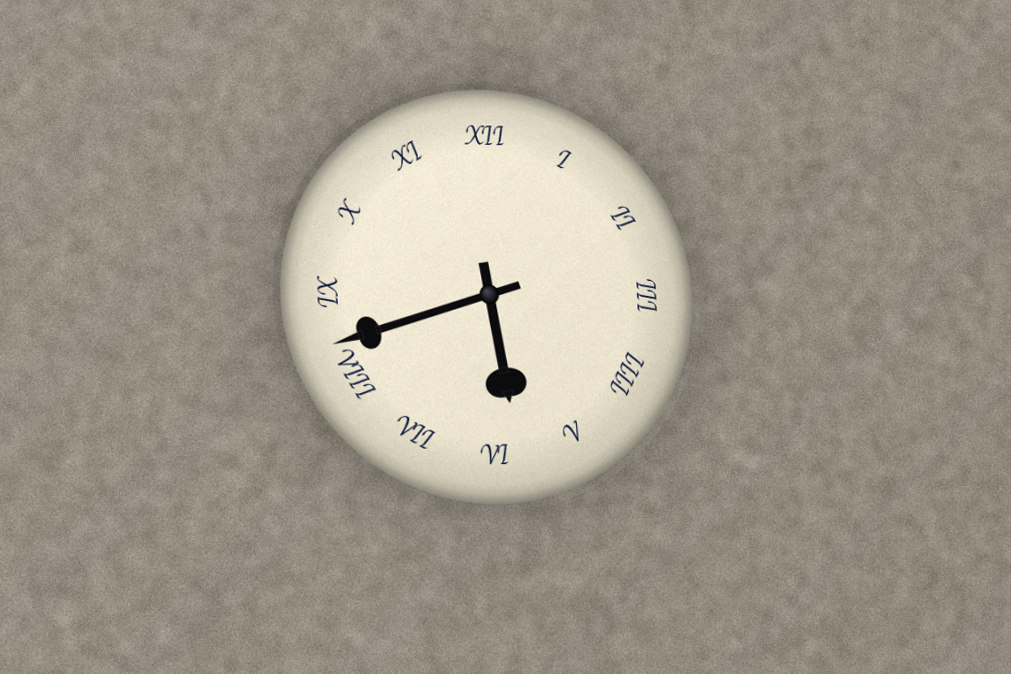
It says 5:42
